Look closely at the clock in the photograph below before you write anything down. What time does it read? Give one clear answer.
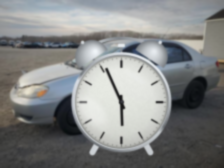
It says 5:56
